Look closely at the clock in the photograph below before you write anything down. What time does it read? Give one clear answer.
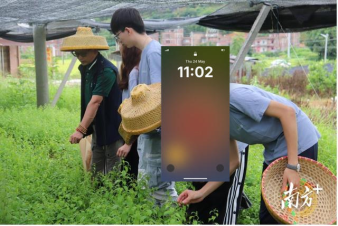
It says 11:02
